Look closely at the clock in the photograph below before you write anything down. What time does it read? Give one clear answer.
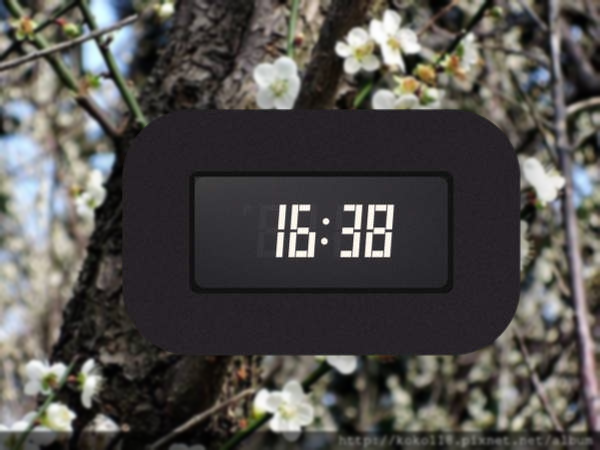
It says 16:38
